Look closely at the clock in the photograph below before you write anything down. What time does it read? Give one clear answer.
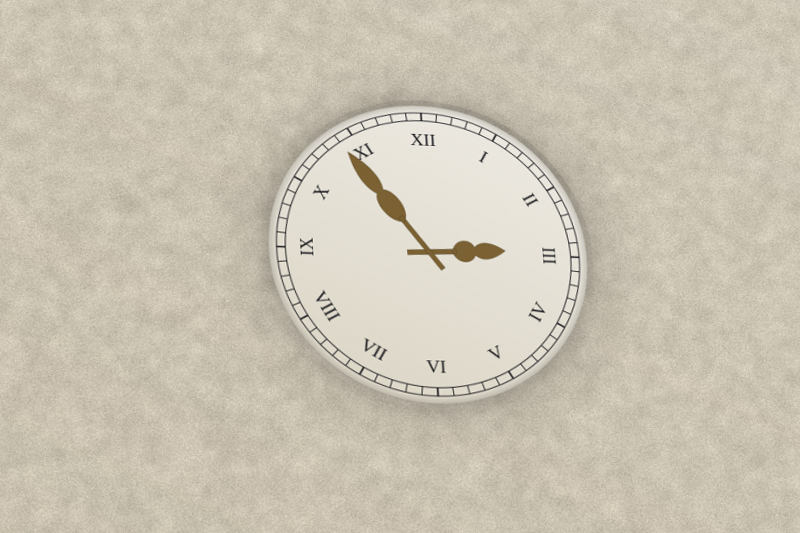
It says 2:54
